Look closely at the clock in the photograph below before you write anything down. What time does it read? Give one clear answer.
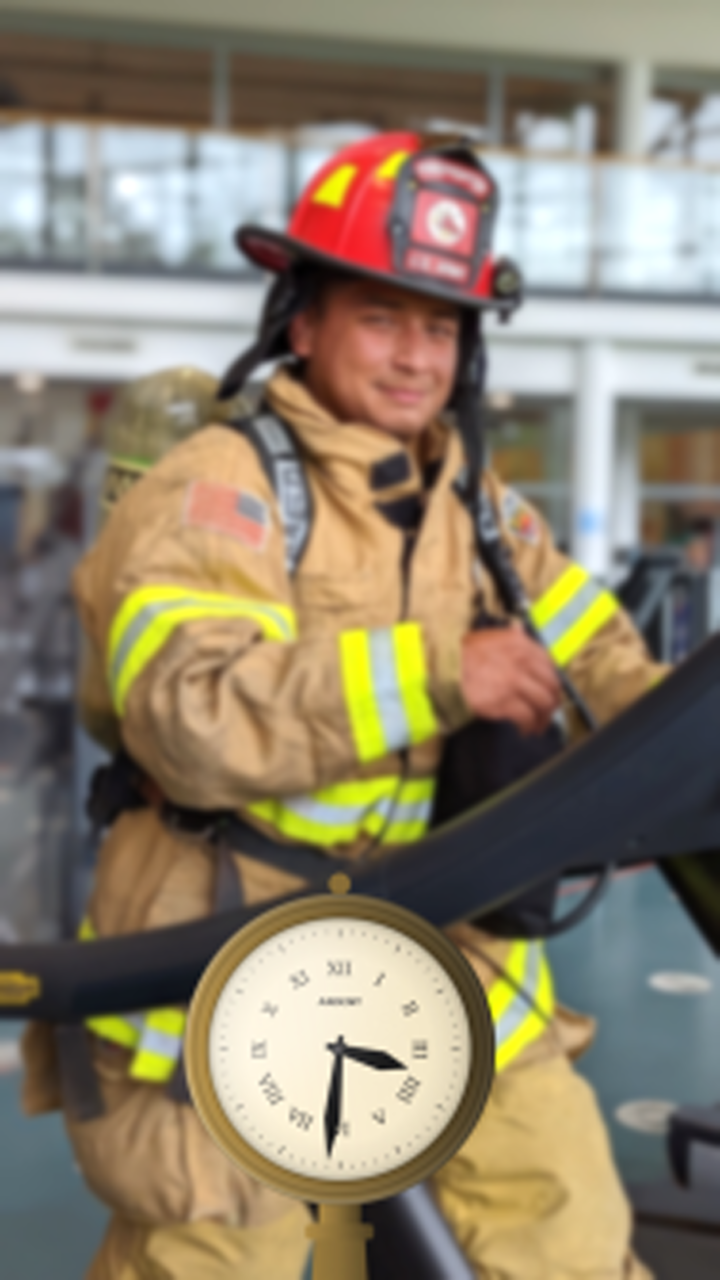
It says 3:31
